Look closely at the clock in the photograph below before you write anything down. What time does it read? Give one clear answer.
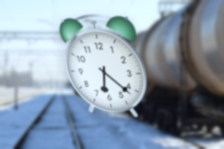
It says 6:22
